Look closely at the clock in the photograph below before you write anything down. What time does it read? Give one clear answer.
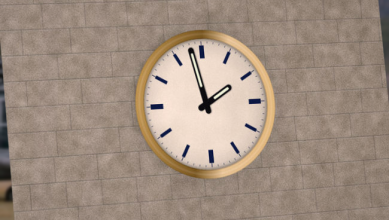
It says 1:58
